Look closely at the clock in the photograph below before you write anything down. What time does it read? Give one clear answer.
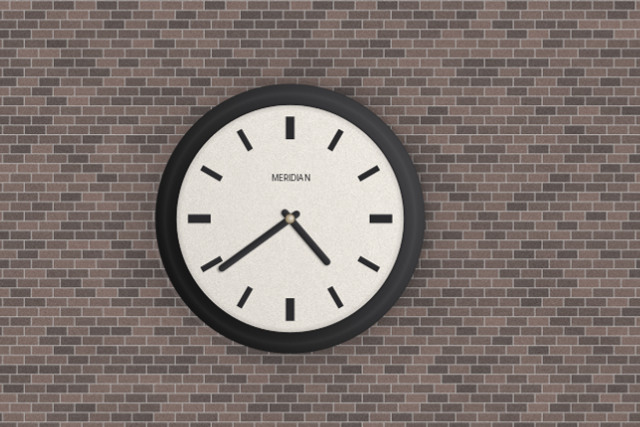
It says 4:39
